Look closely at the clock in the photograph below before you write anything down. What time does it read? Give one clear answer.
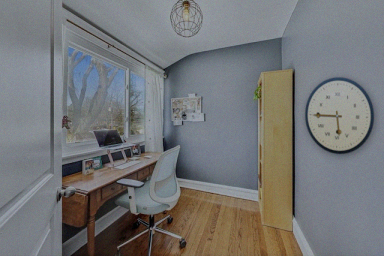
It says 5:45
